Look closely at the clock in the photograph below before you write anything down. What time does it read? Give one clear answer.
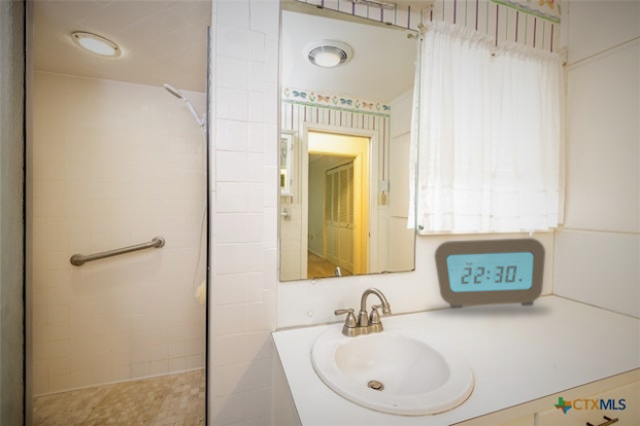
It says 22:30
